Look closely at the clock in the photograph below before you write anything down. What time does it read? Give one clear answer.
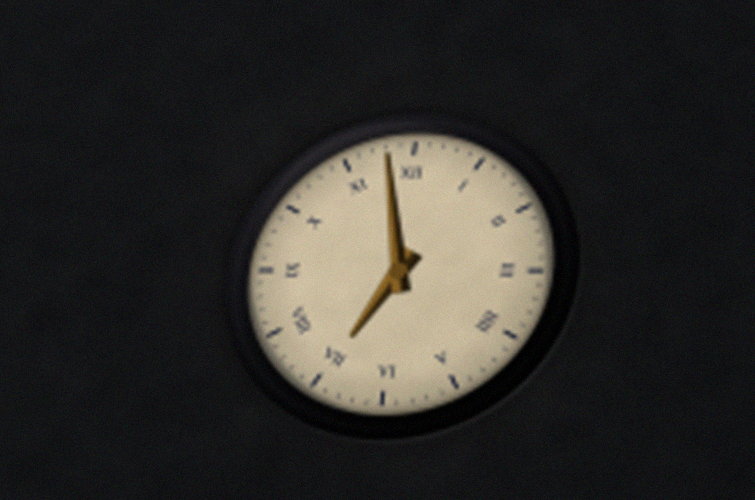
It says 6:58
